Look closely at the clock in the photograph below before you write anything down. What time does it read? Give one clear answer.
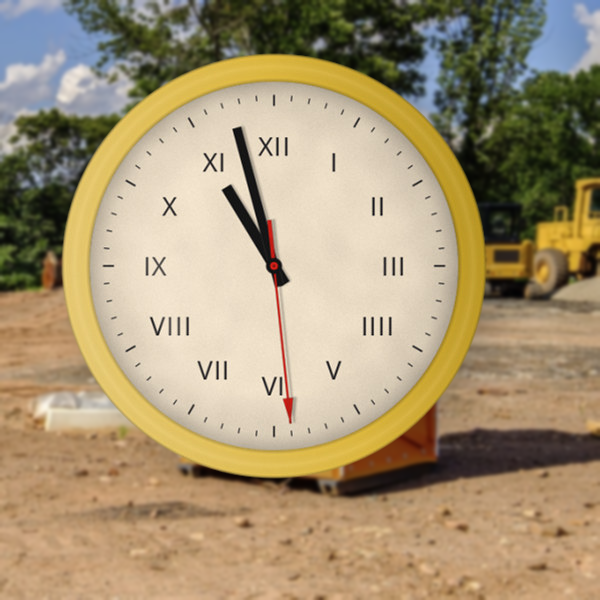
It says 10:57:29
